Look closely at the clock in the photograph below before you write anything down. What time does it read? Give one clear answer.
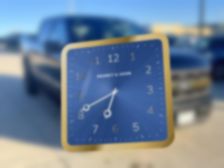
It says 6:41
